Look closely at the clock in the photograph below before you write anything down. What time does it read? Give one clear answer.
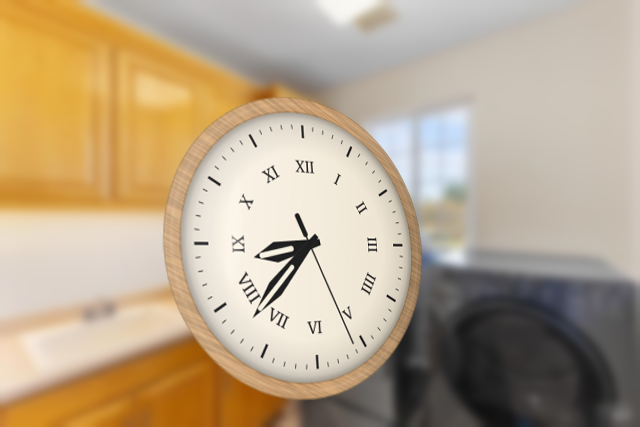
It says 8:37:26
